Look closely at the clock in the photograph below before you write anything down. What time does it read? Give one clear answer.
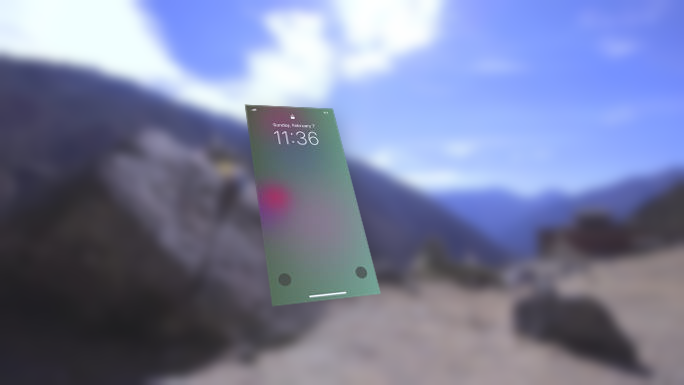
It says 11:36
